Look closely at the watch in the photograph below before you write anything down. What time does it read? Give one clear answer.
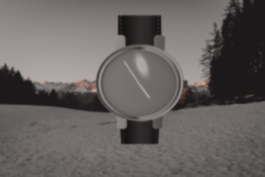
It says 4:55
